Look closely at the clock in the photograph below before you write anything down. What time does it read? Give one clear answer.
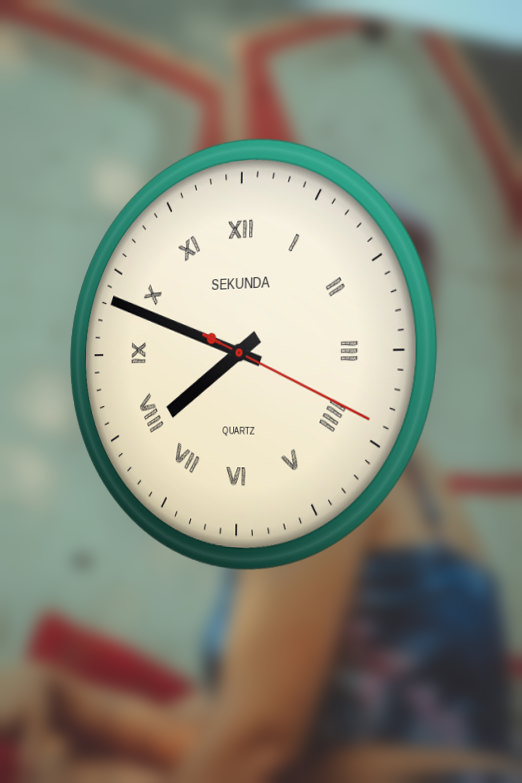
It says 7:48:19
